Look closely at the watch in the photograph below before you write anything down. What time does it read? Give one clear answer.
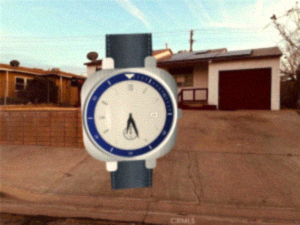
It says 6:27
